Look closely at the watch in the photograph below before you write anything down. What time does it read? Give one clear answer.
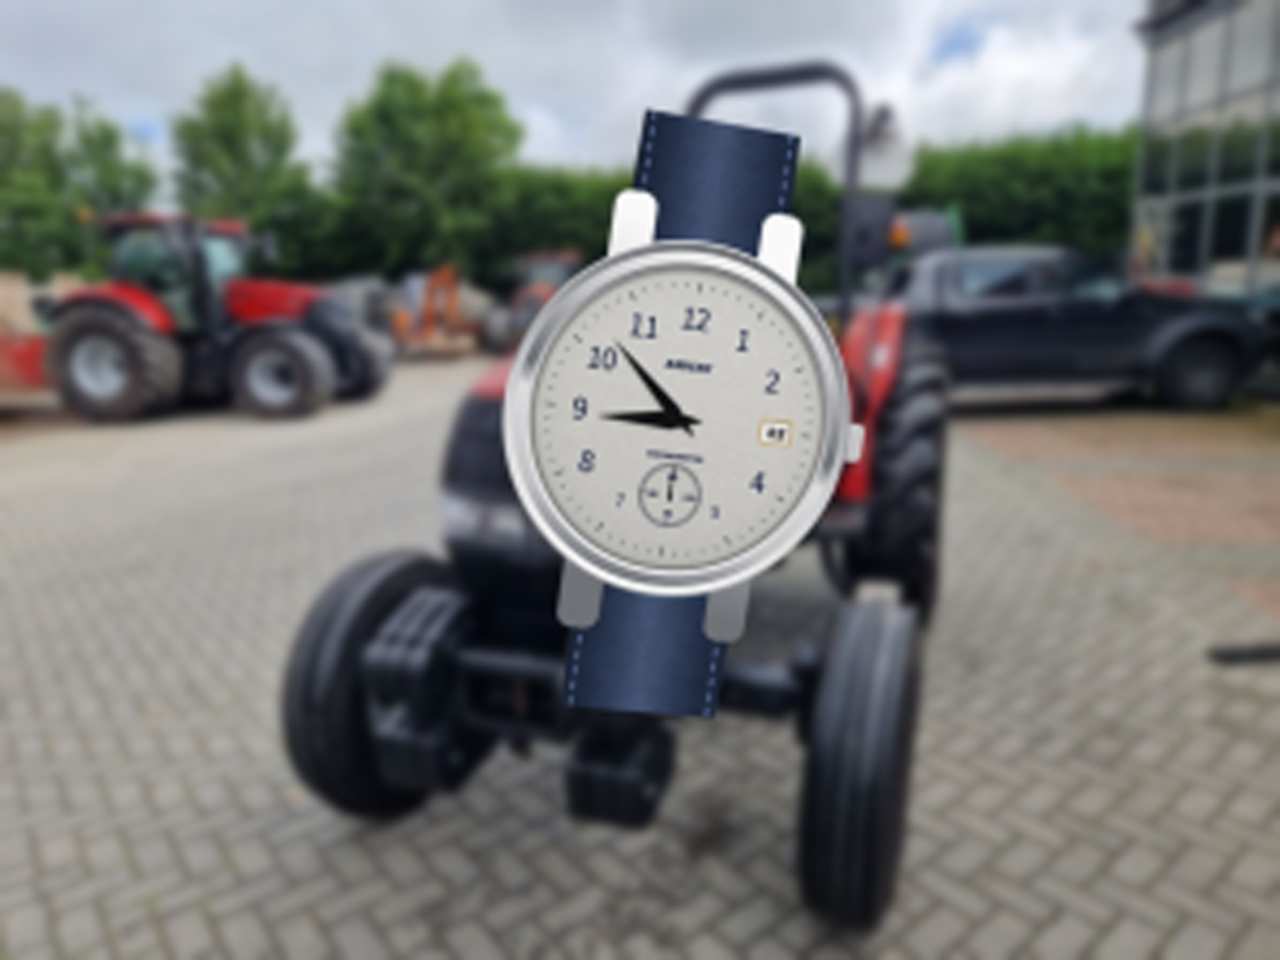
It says 8:52
